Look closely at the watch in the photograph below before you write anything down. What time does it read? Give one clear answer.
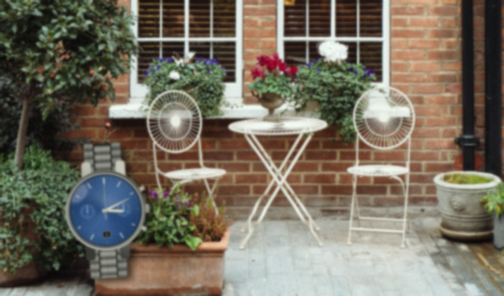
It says 3:11
